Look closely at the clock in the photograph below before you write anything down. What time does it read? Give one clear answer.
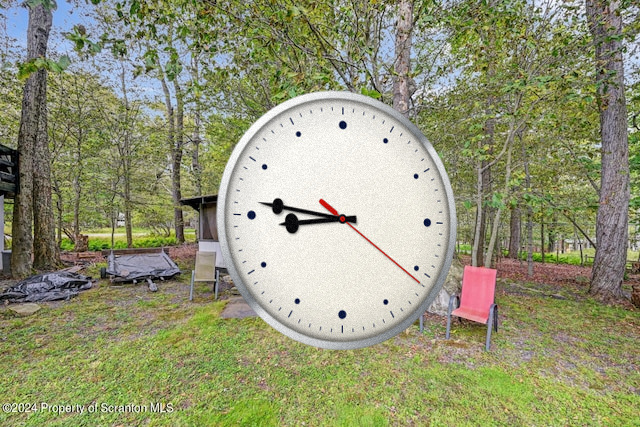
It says 8:46:21
